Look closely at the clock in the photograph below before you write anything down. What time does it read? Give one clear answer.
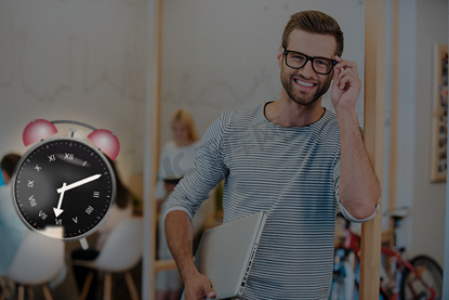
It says 6:10
